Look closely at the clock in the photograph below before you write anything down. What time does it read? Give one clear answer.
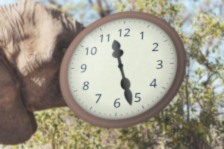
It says 11:27
